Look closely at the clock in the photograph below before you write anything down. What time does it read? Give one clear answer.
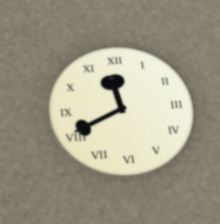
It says 11:41
